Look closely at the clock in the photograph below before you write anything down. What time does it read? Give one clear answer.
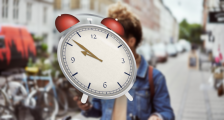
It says 9:52
